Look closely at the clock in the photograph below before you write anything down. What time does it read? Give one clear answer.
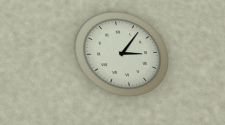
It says 3:07
